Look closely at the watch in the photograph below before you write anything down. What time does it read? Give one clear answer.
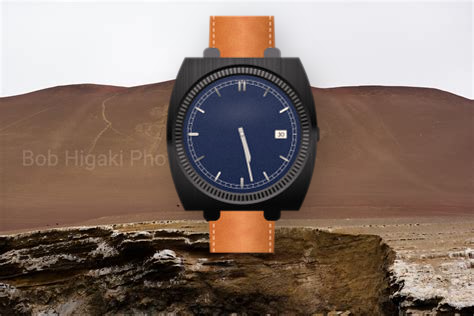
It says 5:28
